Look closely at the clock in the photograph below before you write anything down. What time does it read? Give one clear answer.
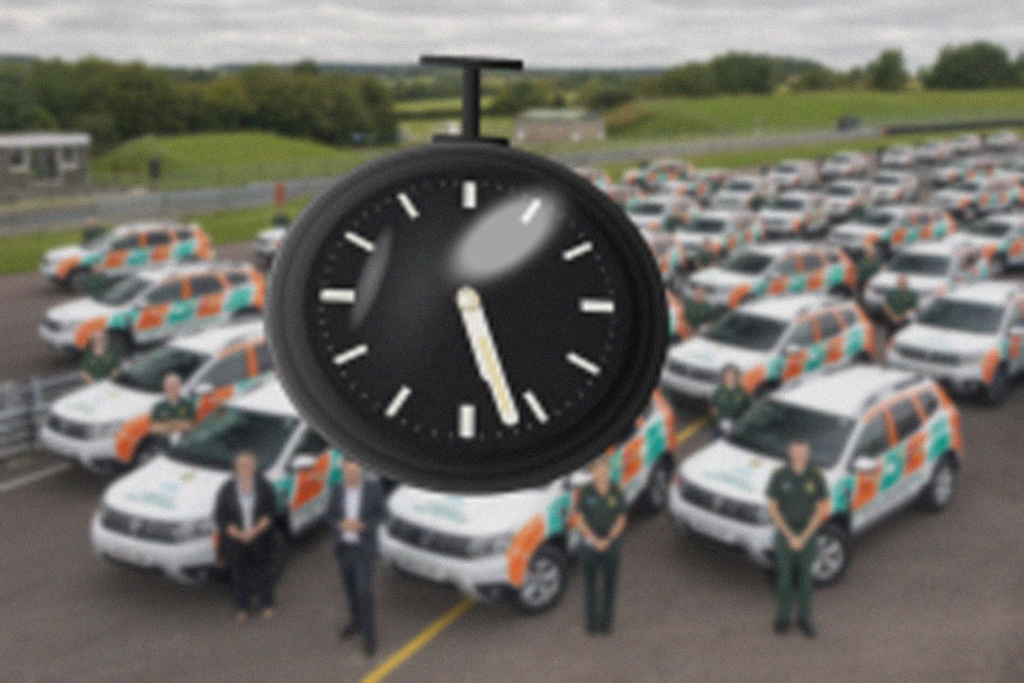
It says 5:27
